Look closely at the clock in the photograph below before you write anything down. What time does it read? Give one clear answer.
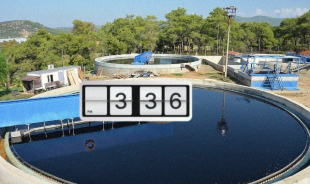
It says 3:36
